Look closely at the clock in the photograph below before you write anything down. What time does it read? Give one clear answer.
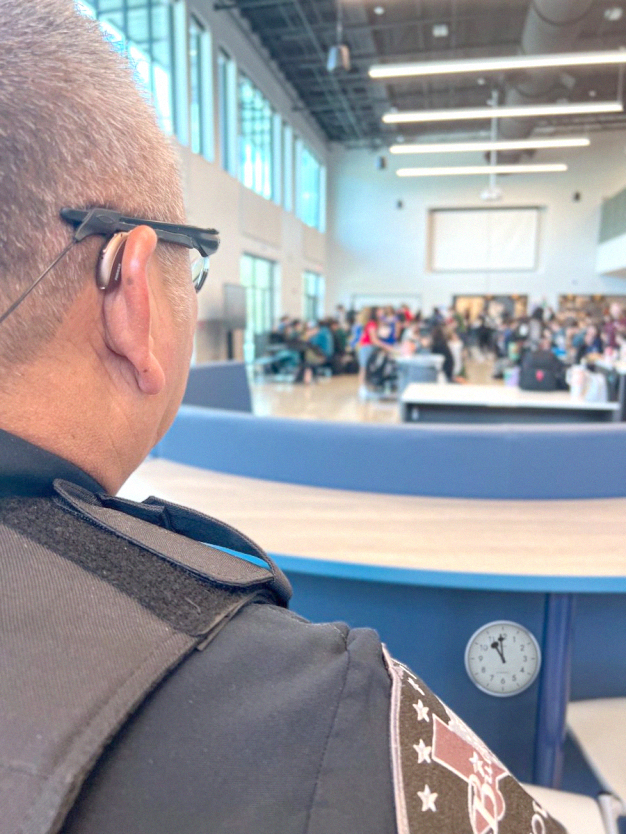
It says 10:59
